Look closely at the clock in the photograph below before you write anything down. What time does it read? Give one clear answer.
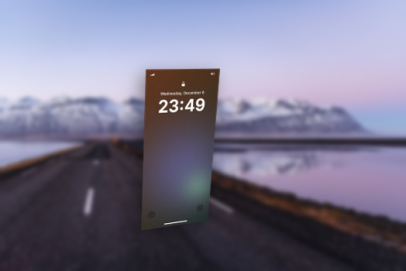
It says 23:49
